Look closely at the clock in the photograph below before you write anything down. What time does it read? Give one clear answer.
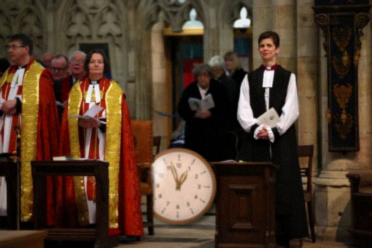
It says 12:57
